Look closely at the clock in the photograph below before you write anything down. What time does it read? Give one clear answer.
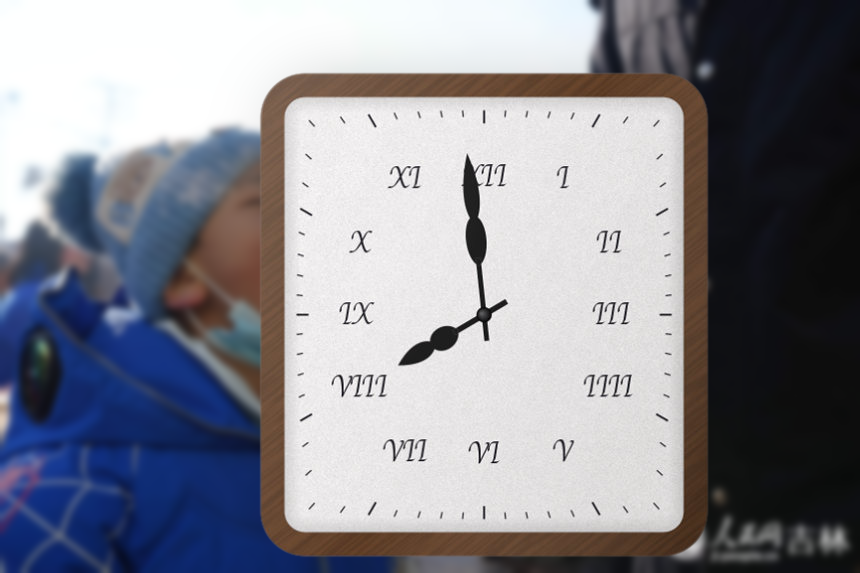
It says 7:59
